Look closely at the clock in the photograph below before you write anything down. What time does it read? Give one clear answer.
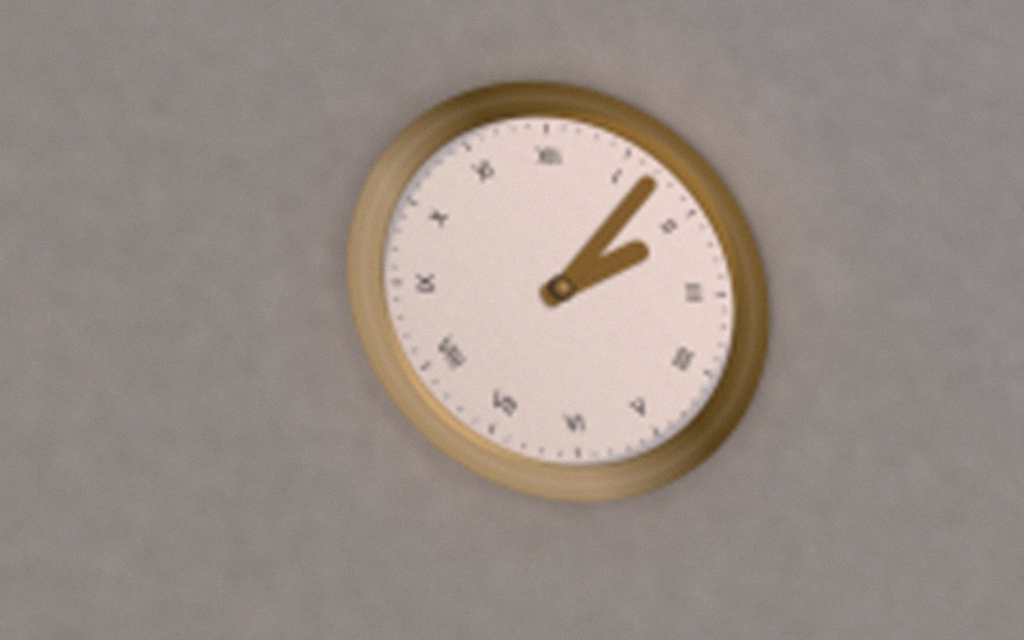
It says 2:07
